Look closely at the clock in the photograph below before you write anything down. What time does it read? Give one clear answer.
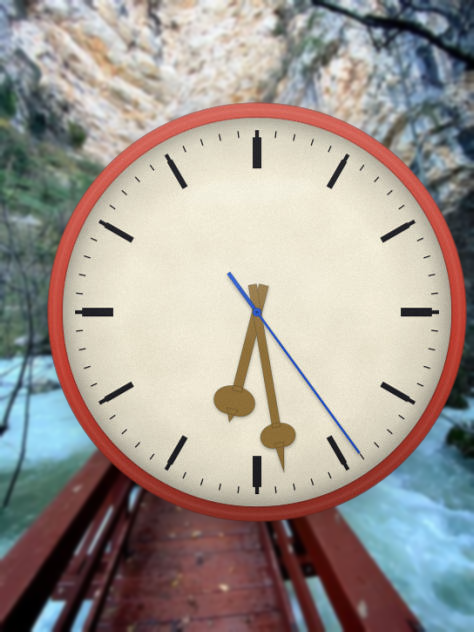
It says 6:28:24
